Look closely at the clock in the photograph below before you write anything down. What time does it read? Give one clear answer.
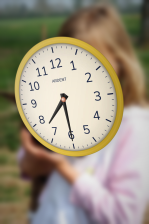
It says 7:30
